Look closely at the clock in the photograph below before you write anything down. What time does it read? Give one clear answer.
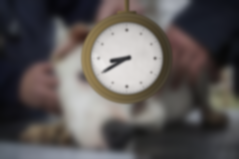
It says 8:40
